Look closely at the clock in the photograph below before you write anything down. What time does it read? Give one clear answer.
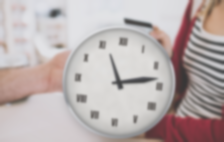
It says 11:13
